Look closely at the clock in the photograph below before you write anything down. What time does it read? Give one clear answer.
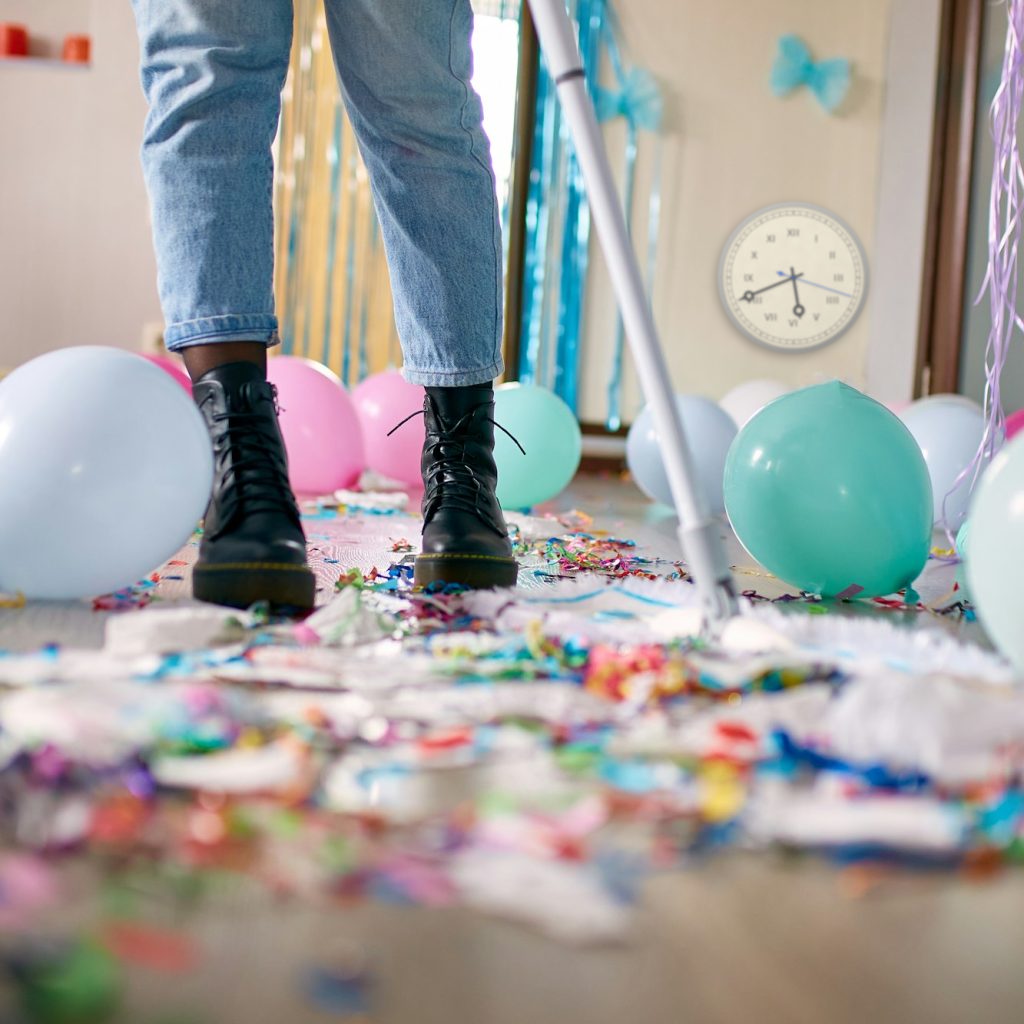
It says 5:41:18
